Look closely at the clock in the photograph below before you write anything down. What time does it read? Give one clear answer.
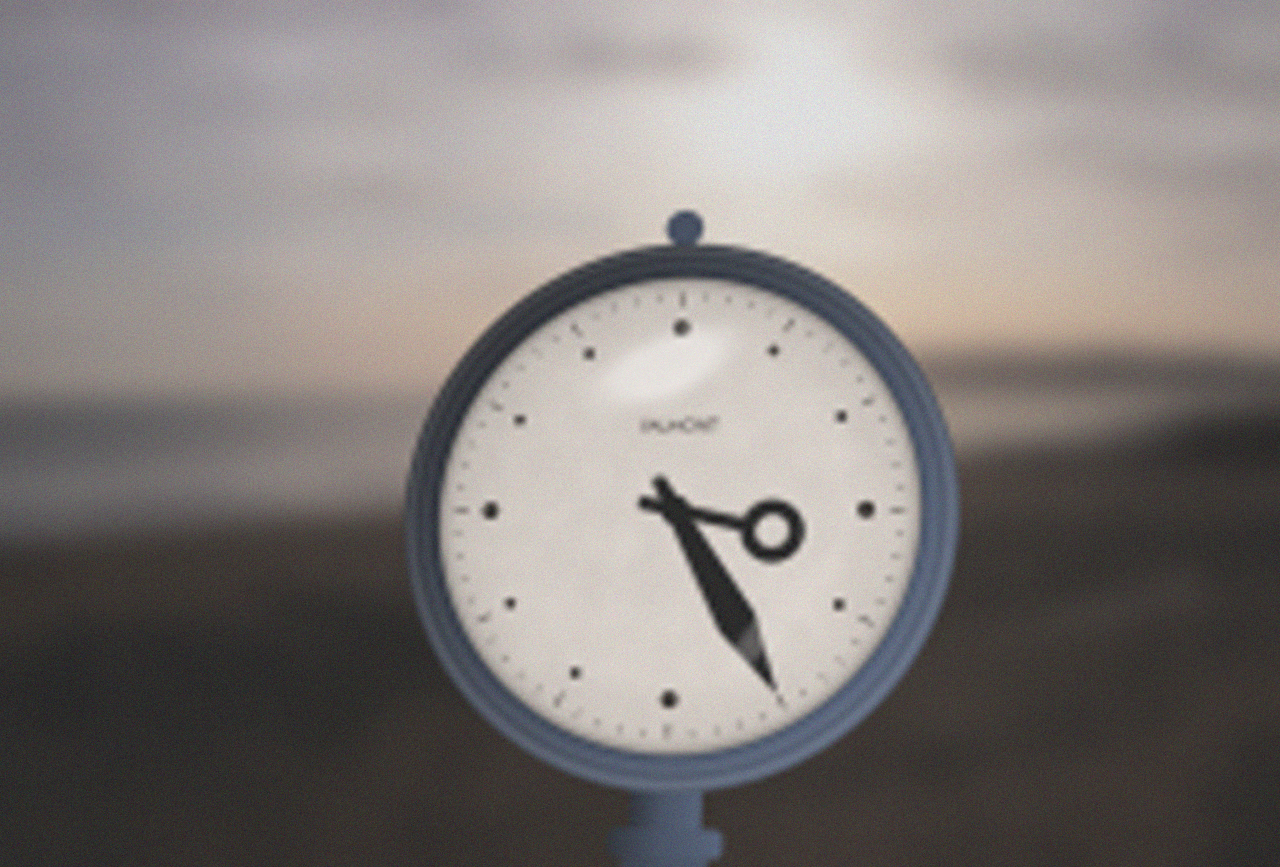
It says 3:25
